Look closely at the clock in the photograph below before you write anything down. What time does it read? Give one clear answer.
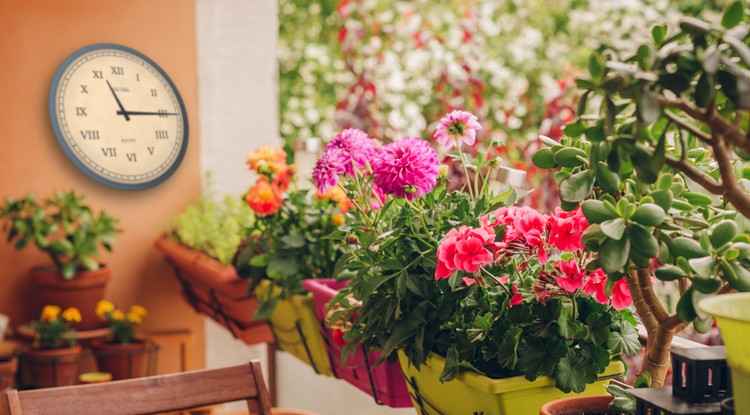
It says 11:15
